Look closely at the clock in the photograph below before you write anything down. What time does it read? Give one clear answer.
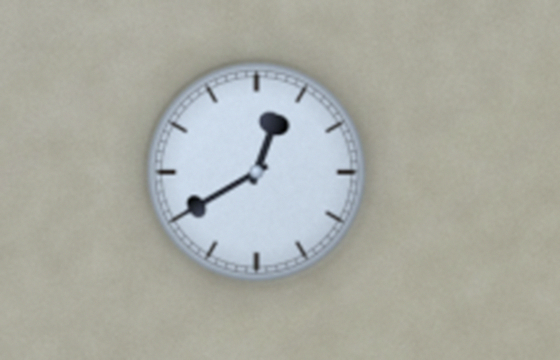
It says 12:40
